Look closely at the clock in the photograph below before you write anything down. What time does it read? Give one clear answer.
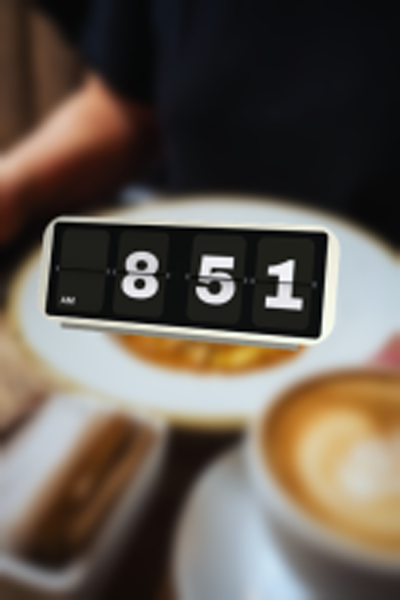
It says 8:51
